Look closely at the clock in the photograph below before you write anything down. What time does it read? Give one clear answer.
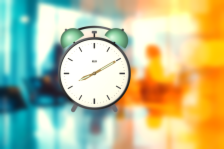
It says 8:10
